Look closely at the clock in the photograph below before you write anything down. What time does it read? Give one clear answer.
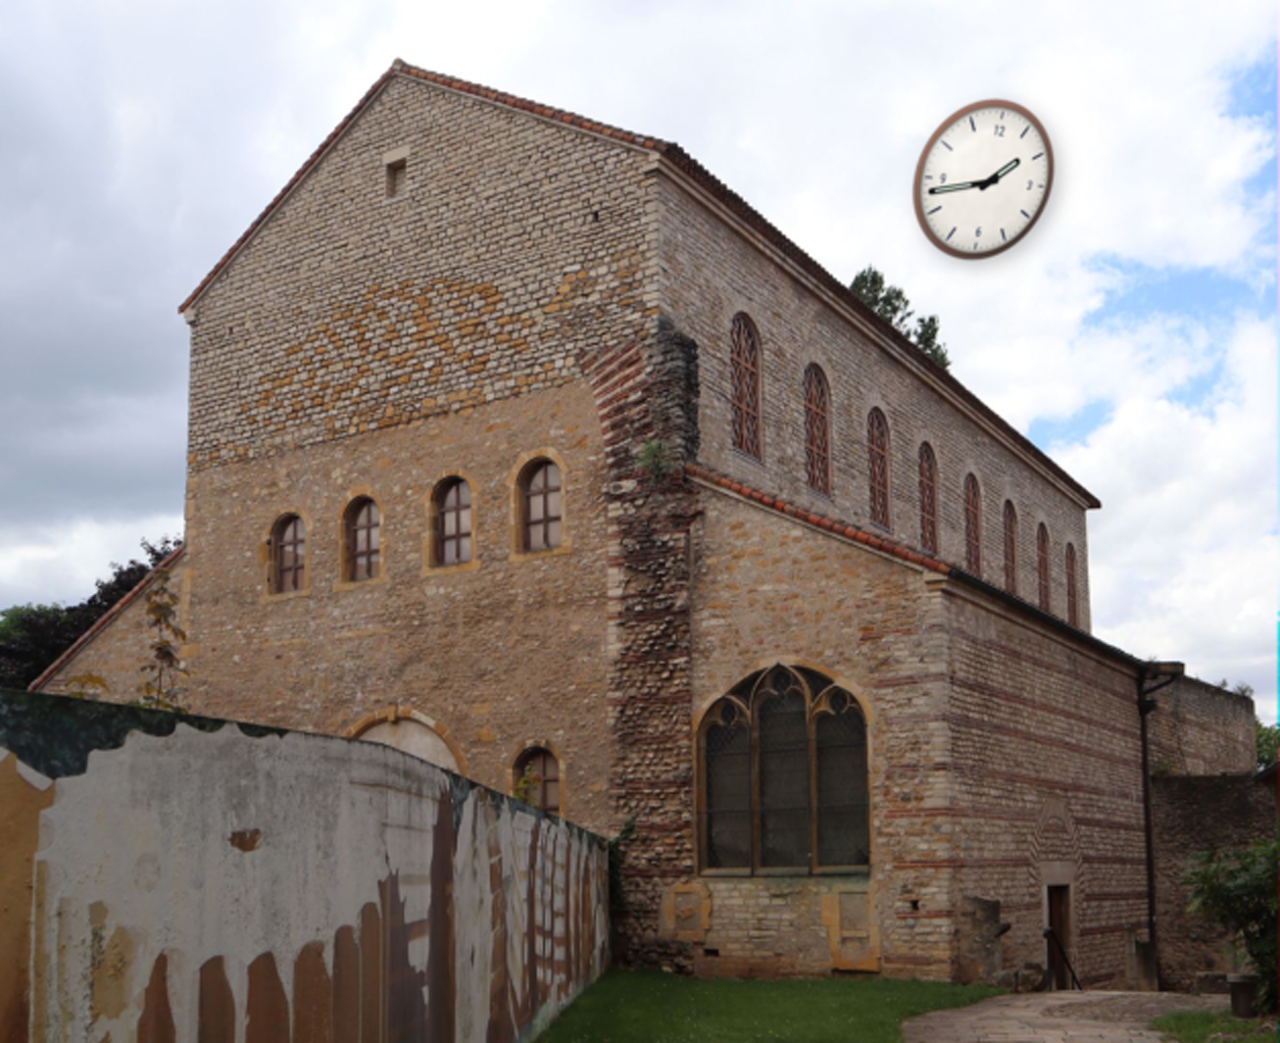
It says 1:43
